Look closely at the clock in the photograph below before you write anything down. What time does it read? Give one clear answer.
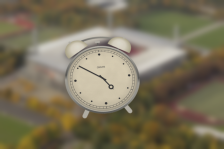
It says 4:51
